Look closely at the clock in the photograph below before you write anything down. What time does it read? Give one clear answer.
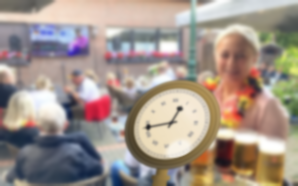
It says 12:43
